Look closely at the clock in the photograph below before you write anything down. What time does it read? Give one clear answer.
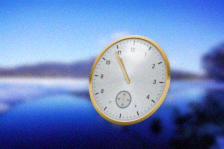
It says 10:54
